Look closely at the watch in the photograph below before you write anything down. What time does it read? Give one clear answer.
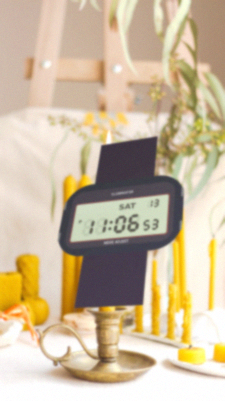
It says 11:06:53
